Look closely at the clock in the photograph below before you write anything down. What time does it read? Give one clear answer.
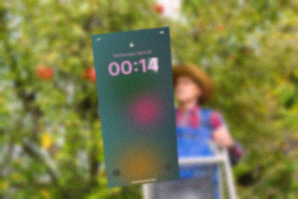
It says 0:14
